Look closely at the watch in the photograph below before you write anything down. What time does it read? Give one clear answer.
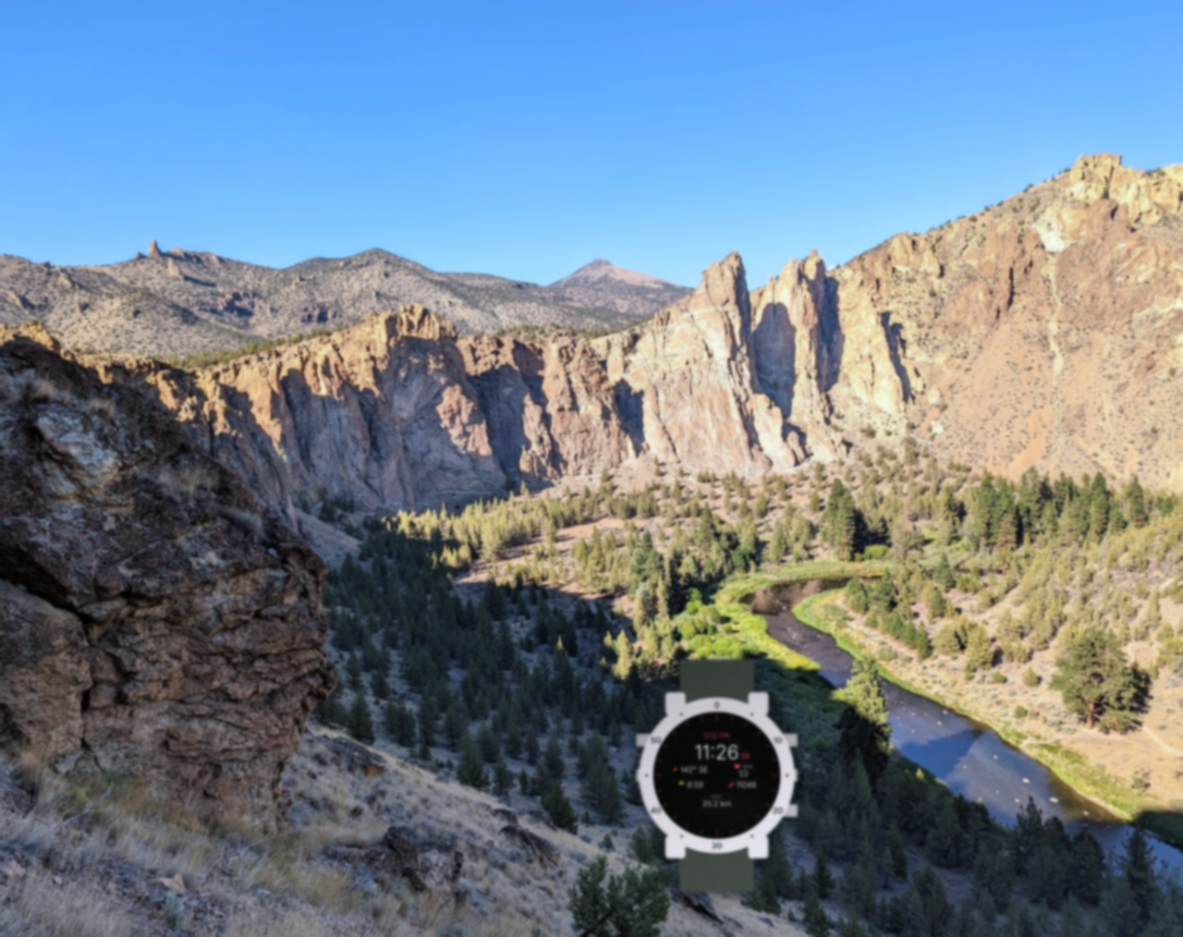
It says 11:26
